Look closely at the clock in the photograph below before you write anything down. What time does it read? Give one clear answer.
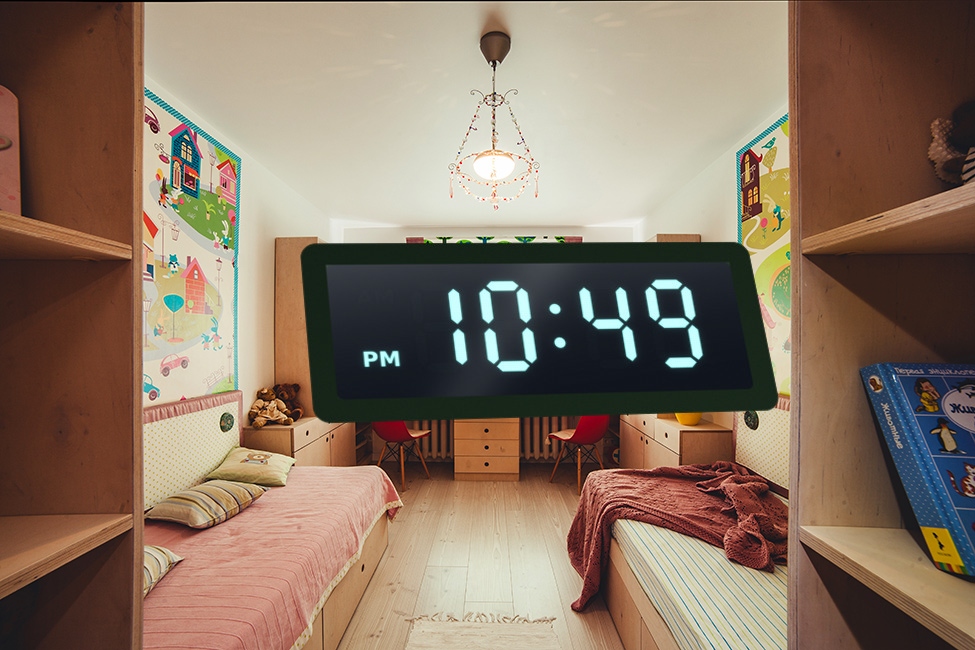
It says 10:49
